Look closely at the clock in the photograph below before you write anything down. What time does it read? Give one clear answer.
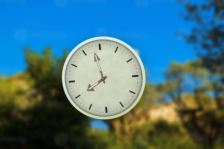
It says 7:58
